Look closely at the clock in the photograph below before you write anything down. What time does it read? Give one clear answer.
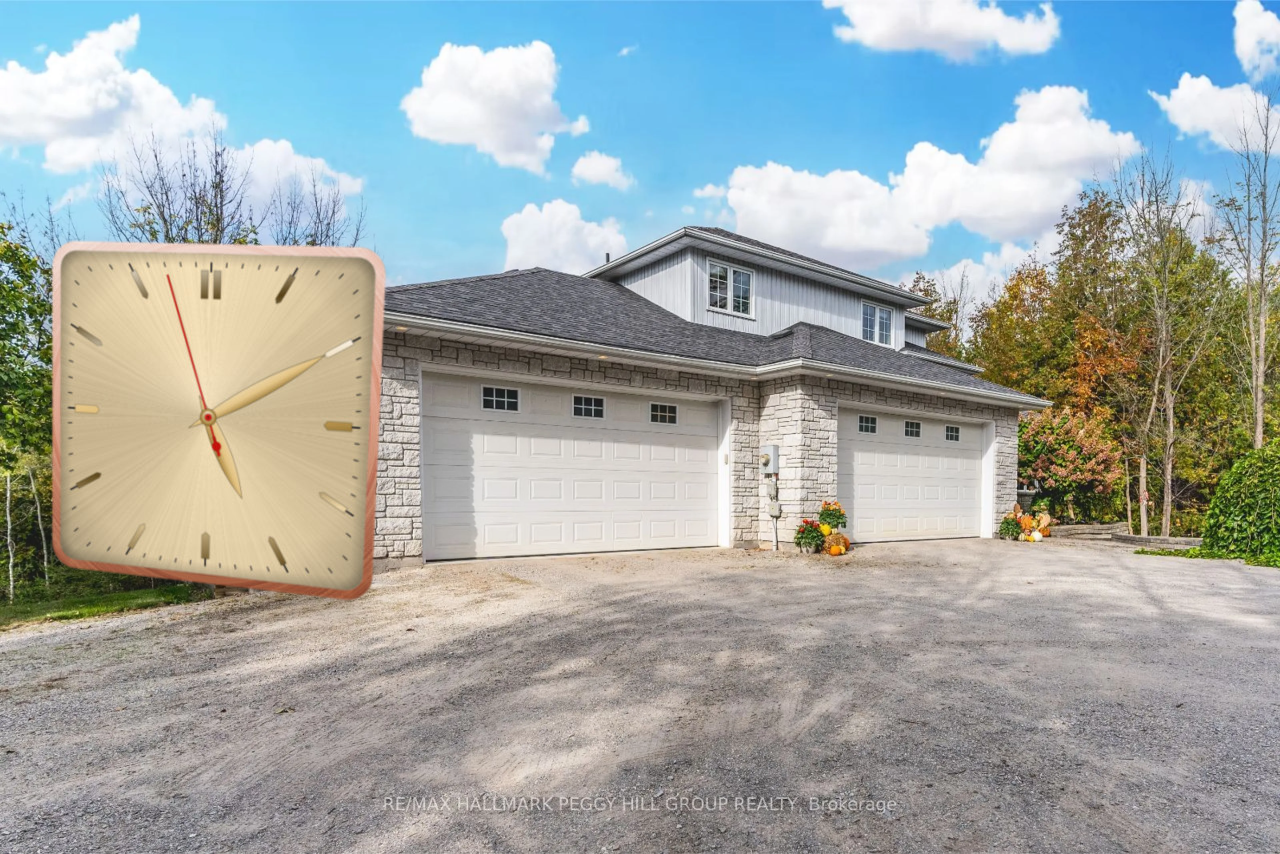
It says 5:09:57
